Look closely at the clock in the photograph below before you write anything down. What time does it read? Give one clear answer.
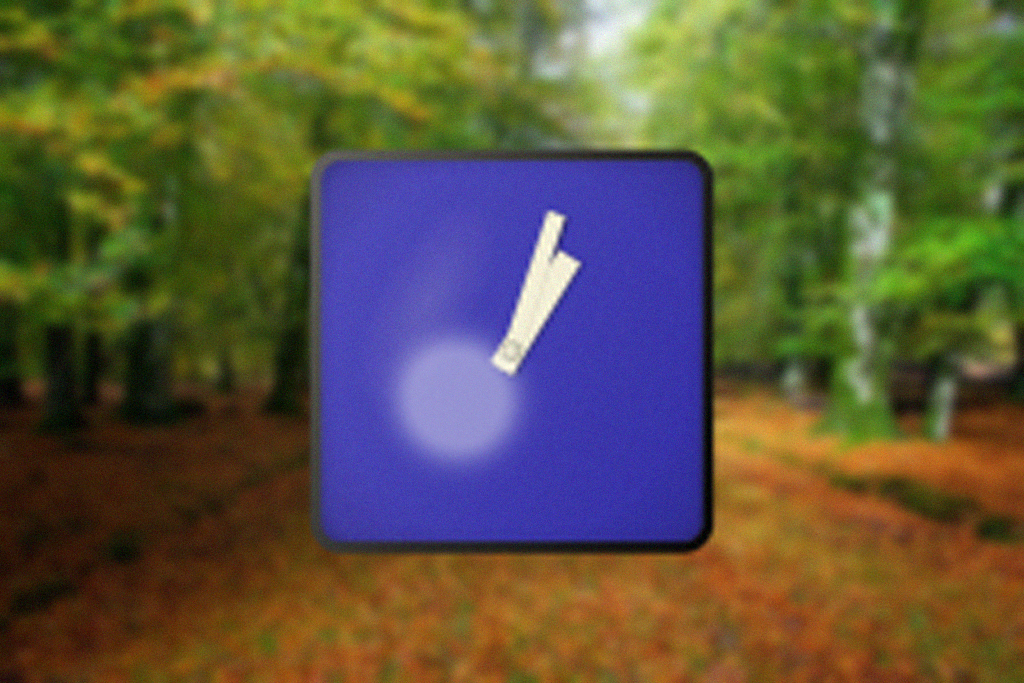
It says 1:03
